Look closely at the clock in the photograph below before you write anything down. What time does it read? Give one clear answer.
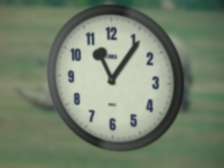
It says 11:06
